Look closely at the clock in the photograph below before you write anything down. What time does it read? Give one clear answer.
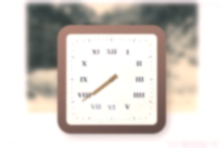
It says 7:39
